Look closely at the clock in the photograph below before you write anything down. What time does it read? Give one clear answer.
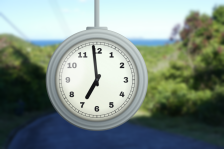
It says 6:59
